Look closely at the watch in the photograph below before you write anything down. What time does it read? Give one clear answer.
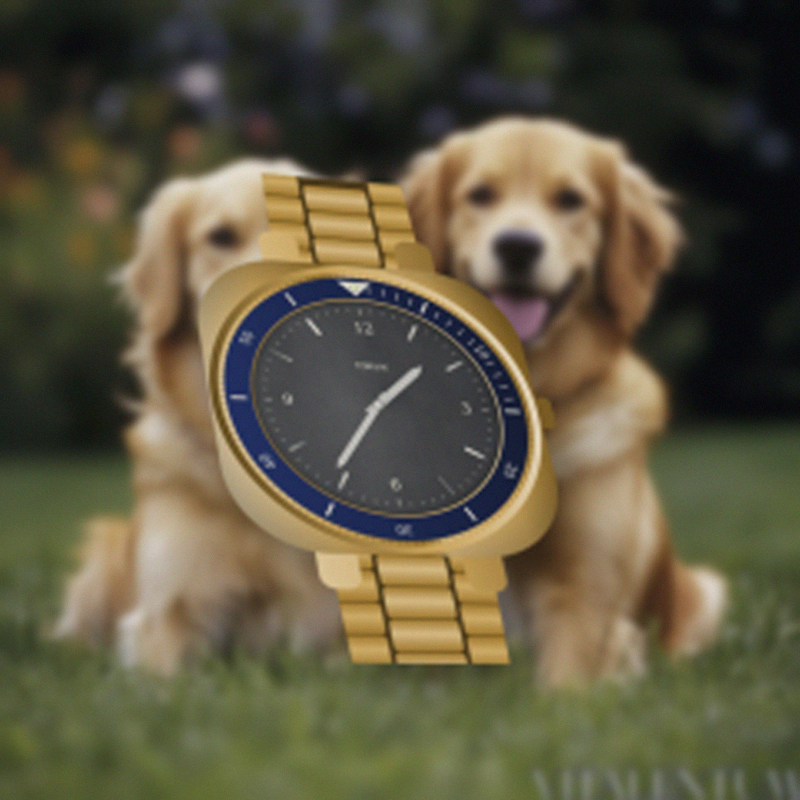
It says 1:36
